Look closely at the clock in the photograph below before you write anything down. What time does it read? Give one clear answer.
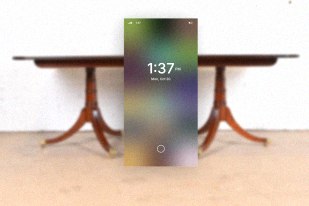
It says 1:37
